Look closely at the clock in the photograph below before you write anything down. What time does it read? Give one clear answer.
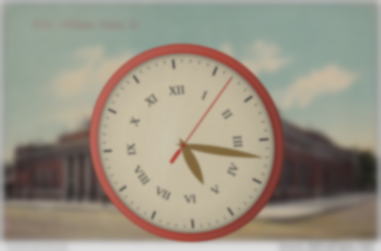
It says 5:17:07
